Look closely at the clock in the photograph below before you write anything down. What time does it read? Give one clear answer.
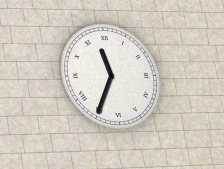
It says 11:35
